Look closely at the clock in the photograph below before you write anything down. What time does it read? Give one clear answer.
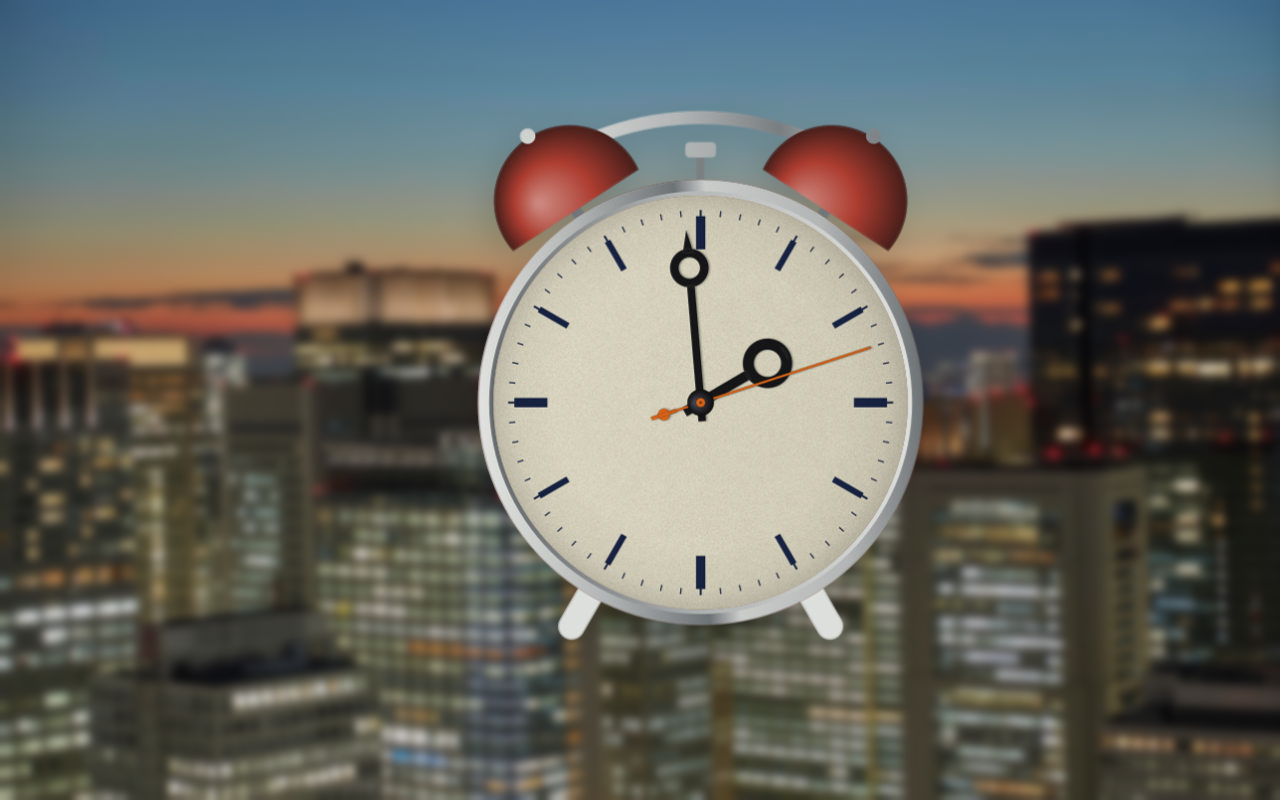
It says 1:59:12
